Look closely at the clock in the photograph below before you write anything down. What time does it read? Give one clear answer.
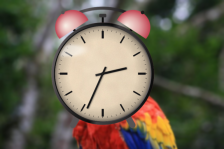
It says 2:34
